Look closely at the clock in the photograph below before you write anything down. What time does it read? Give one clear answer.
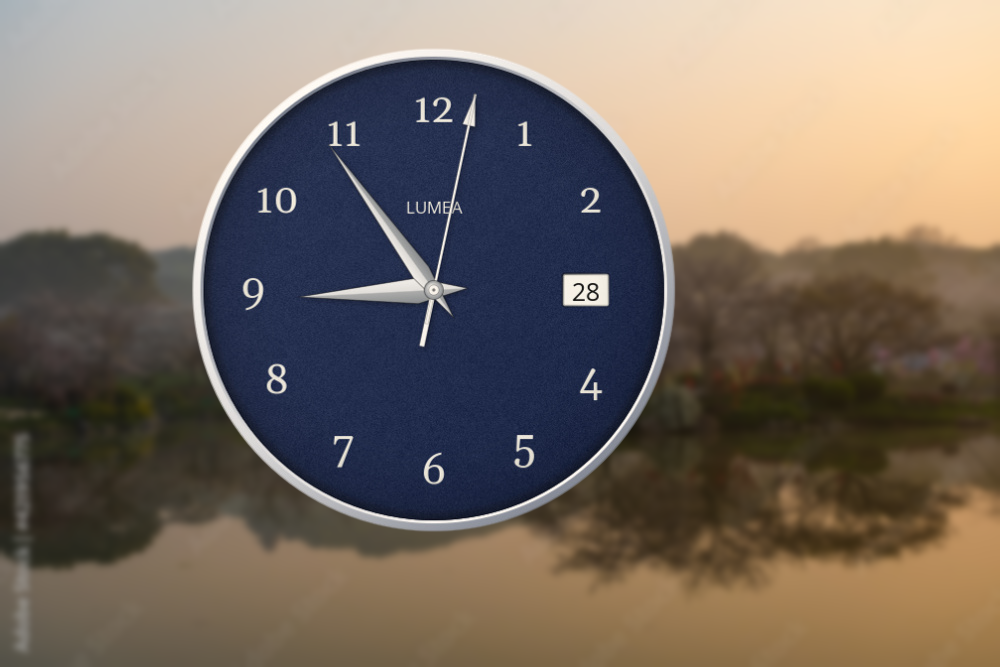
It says 8:54:02
